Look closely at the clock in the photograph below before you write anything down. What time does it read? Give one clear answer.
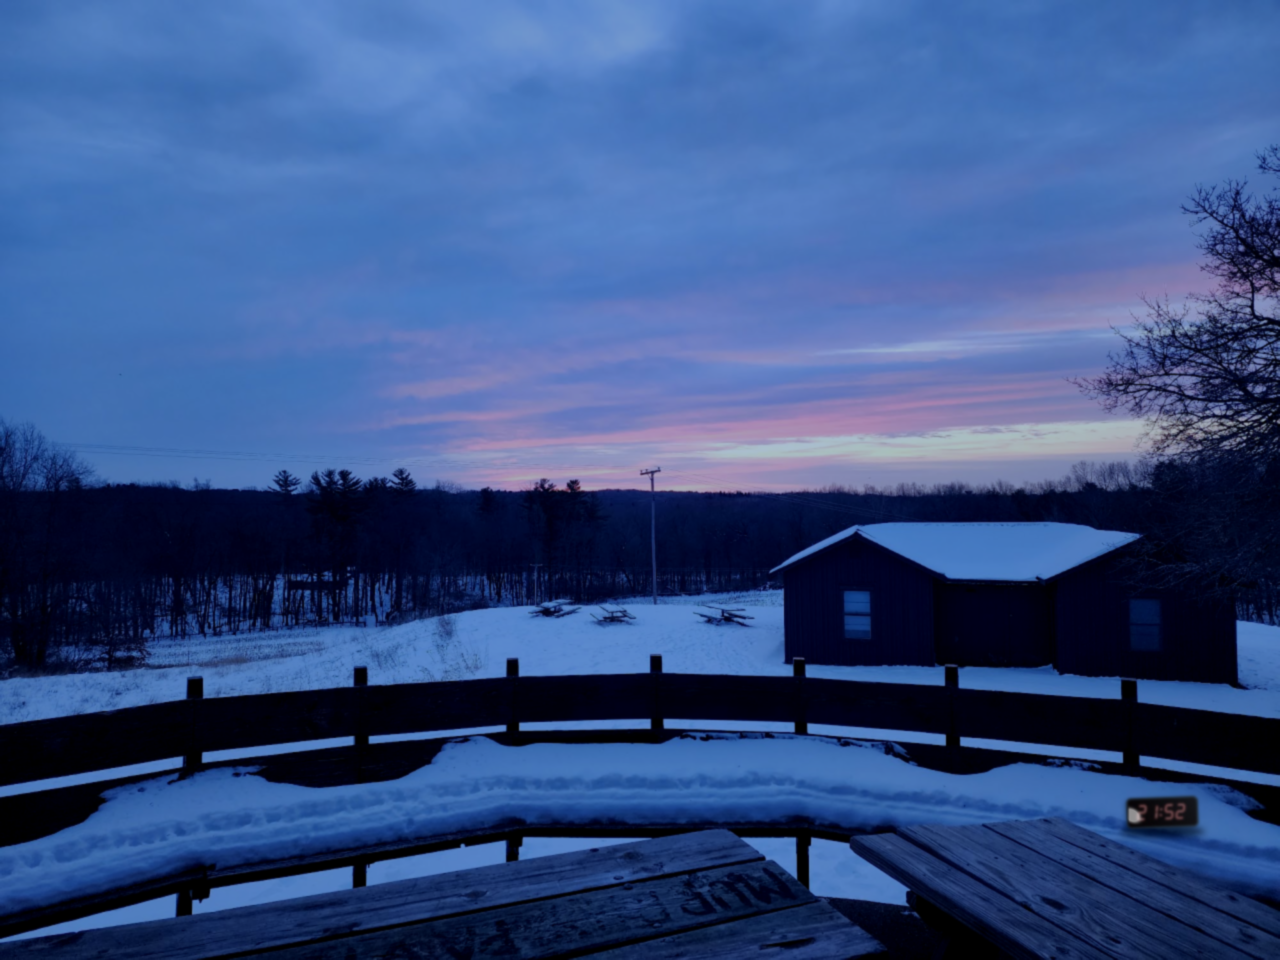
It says 21:52
